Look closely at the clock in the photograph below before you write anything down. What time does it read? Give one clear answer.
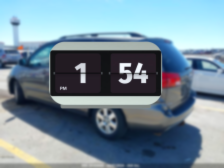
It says 1:54
